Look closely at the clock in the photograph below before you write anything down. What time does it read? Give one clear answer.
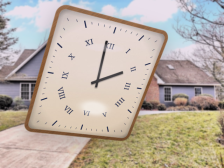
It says 1:59
